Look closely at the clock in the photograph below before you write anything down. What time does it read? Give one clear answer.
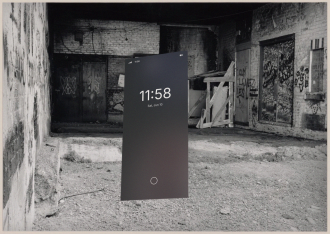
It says 11:58
